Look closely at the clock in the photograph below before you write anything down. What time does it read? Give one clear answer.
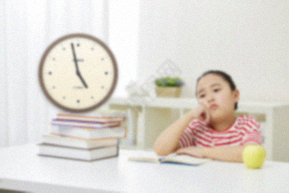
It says 4:58
